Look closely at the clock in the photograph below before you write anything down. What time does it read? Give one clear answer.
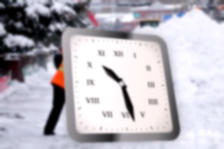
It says 10:28
